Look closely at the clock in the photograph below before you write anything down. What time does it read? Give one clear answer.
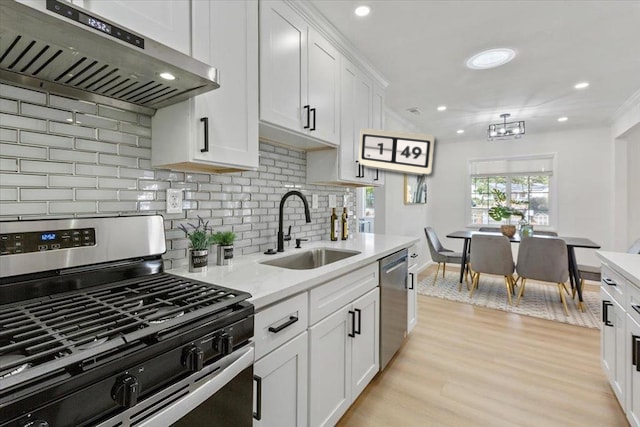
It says 1:49
